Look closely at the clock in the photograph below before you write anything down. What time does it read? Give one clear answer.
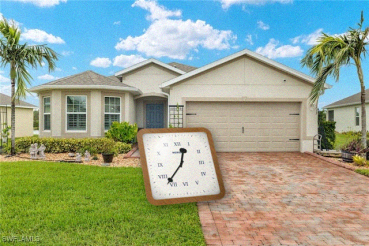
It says 12:37
